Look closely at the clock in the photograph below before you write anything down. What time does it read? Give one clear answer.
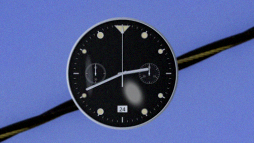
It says 2:41
